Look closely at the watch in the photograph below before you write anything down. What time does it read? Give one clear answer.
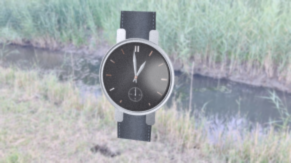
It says 12:59
